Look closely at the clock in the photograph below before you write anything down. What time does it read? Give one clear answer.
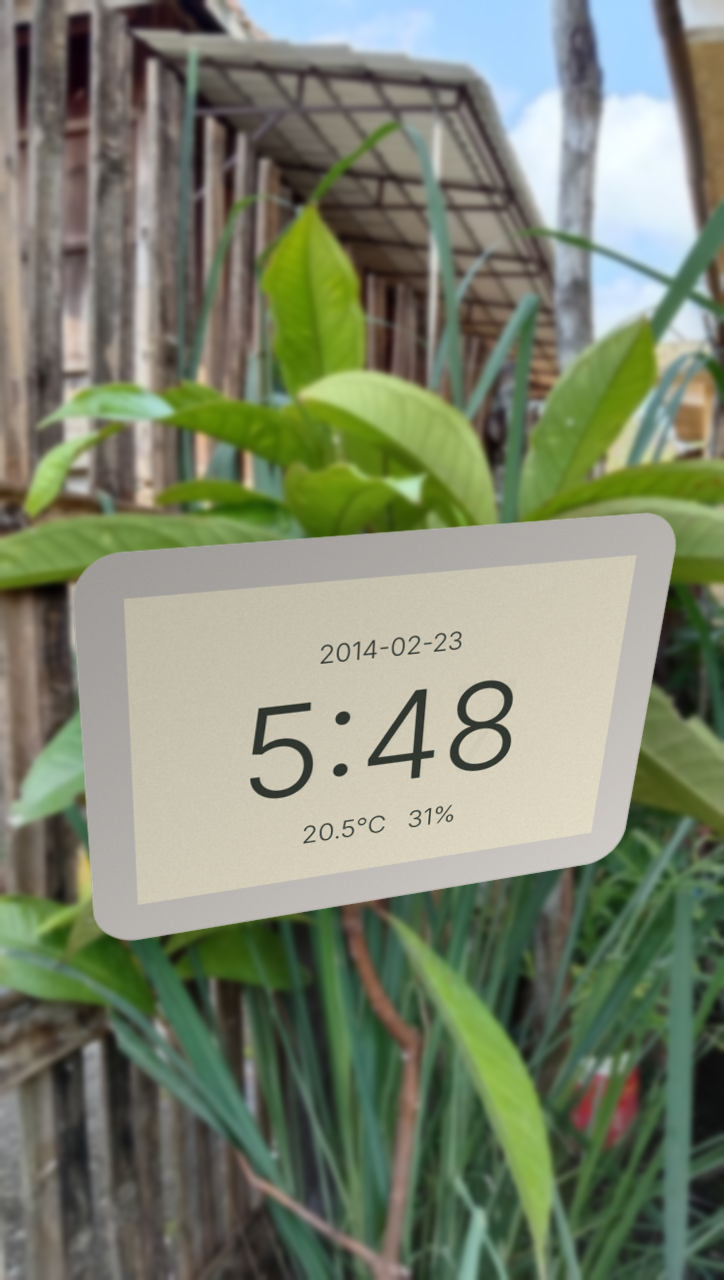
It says 5:48
